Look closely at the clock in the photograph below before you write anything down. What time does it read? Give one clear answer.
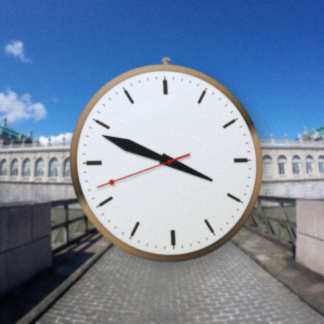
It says 3:48:42
